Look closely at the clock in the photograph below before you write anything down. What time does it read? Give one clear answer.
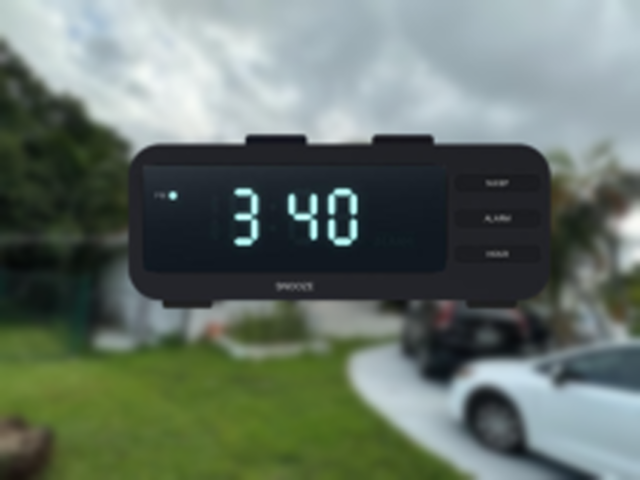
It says 3:40
